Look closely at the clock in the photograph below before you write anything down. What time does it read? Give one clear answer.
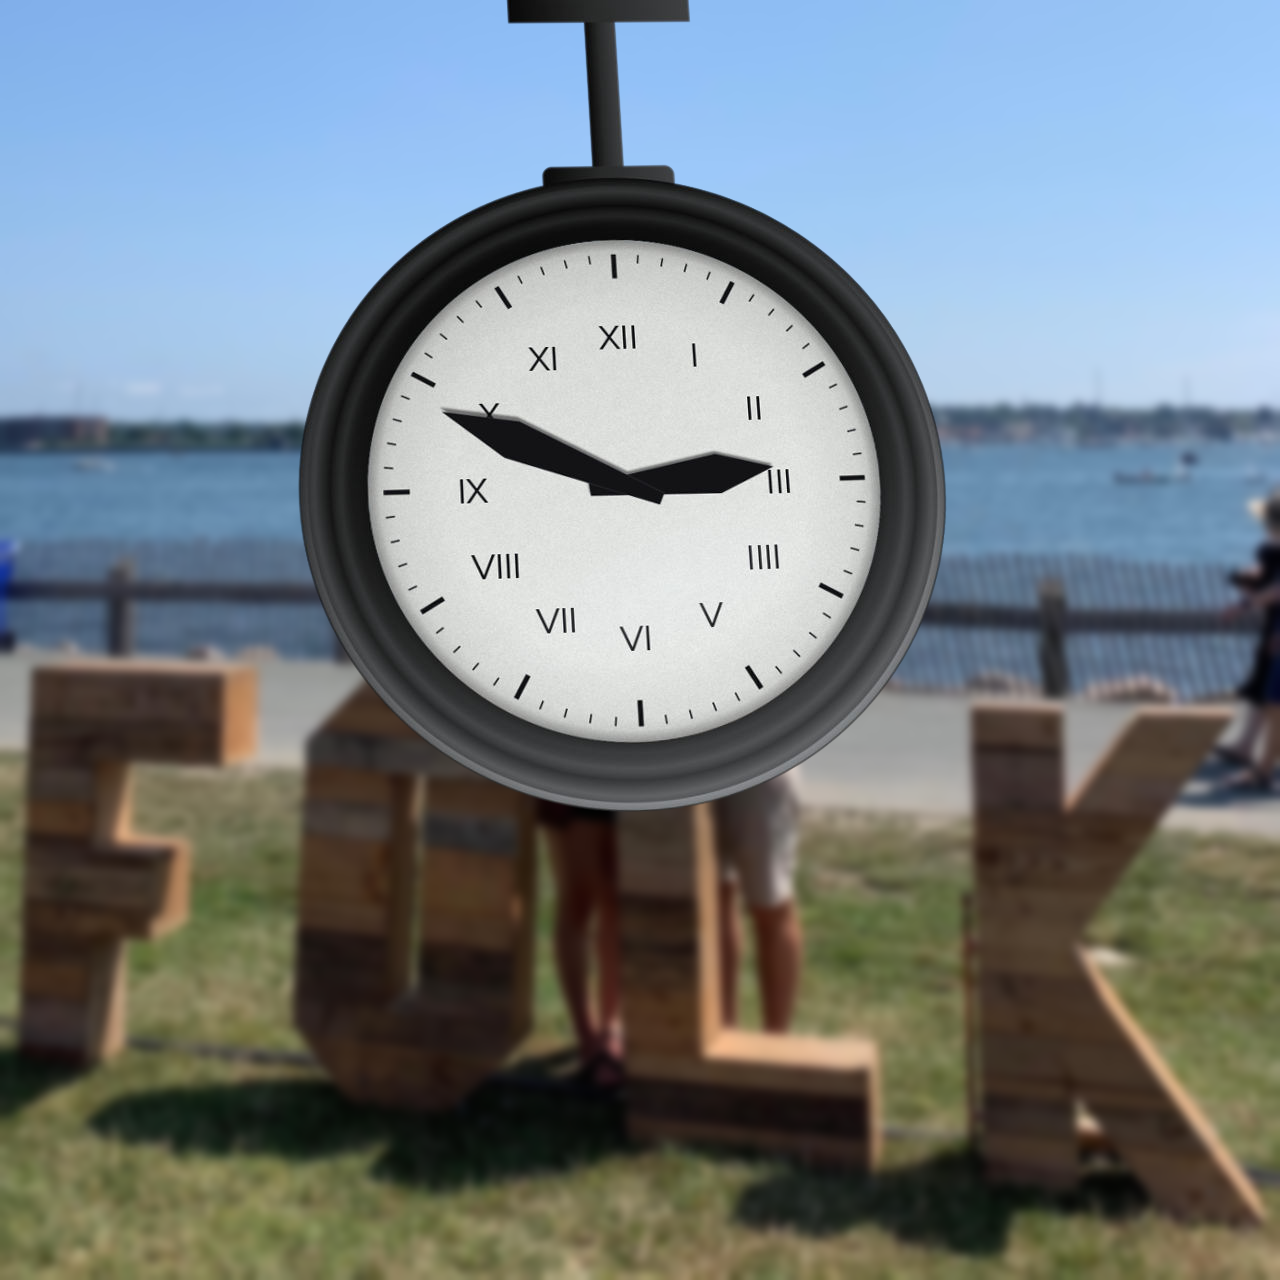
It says 2:49
